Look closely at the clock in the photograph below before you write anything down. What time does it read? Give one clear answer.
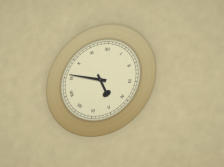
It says 4:46
